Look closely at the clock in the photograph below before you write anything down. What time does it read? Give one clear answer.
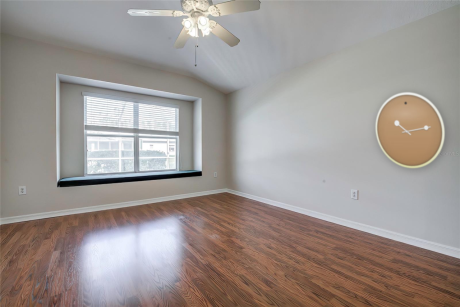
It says 10:13
